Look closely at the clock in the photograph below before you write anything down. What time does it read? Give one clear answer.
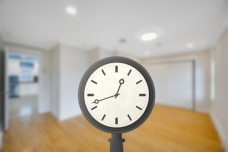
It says 12:42
